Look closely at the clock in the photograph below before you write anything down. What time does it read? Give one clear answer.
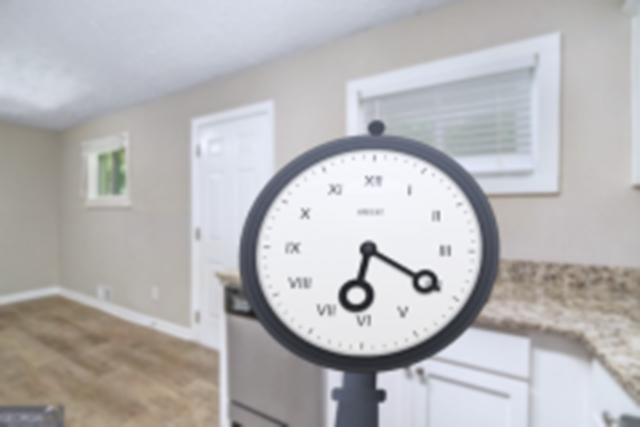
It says 6:20
